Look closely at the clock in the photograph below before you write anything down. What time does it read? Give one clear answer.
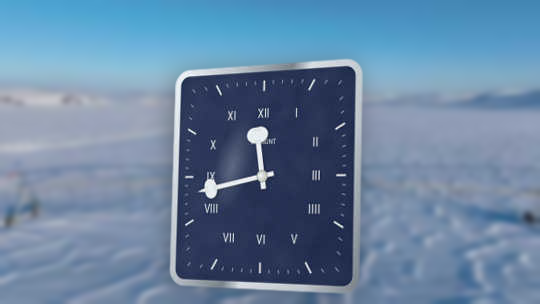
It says 11:43
